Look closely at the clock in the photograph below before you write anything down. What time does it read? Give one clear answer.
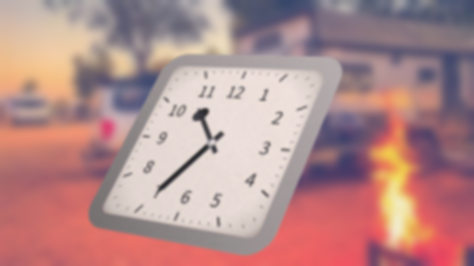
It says 10:35
